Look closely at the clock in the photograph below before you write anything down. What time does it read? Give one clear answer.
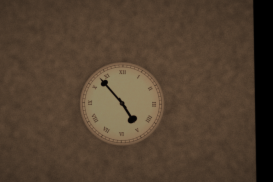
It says 4:53
